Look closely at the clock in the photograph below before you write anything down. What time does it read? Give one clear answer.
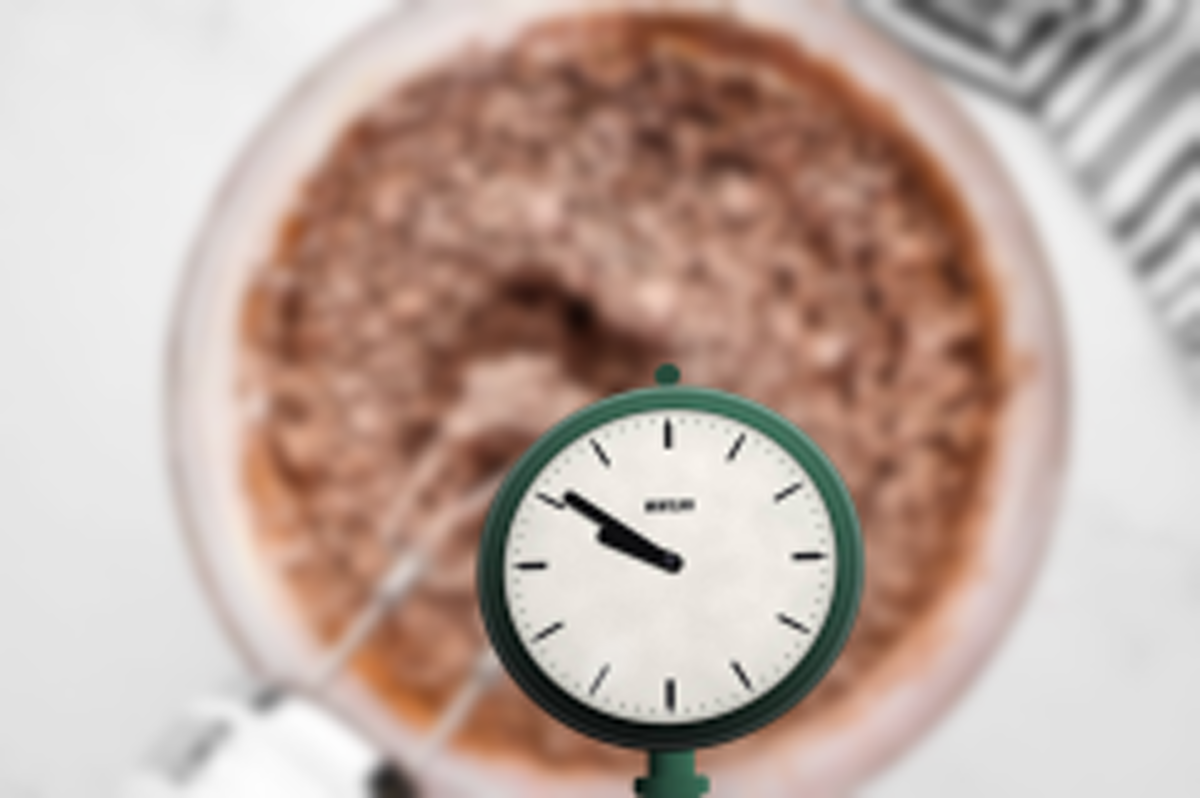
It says 9:51
